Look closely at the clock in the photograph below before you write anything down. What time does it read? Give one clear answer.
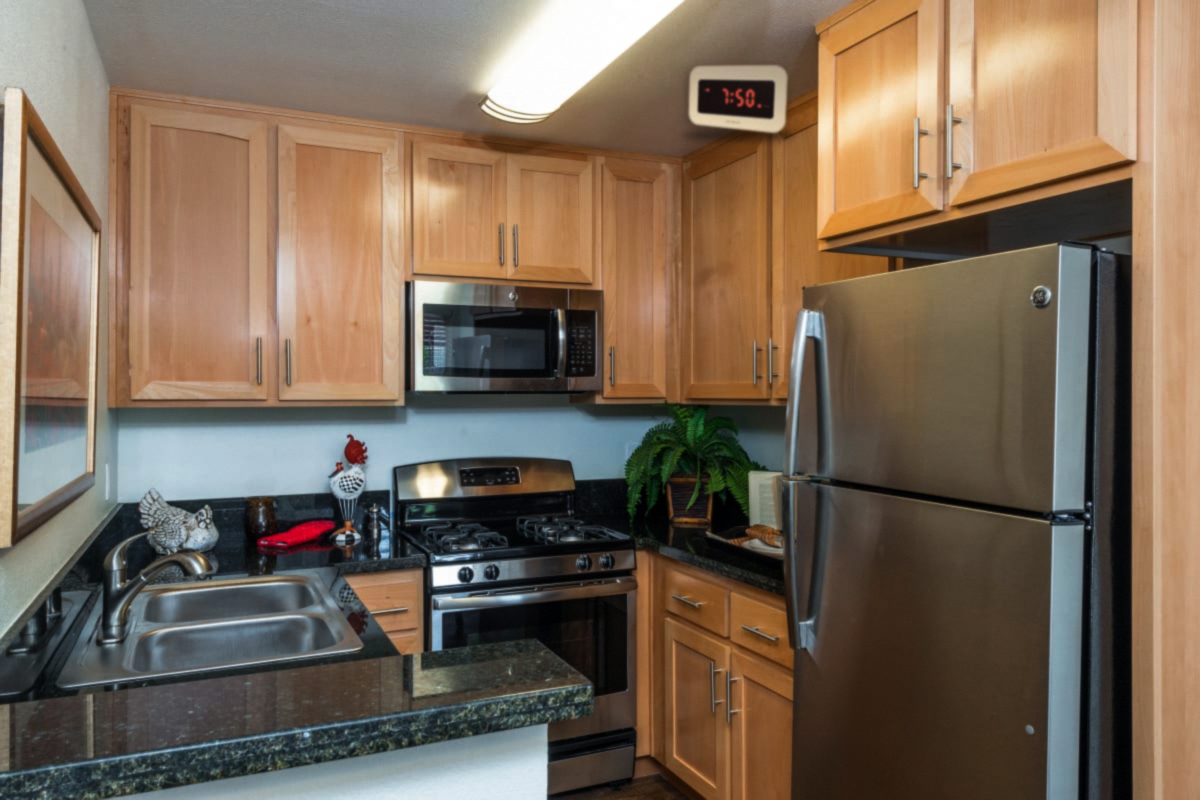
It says 7:50
